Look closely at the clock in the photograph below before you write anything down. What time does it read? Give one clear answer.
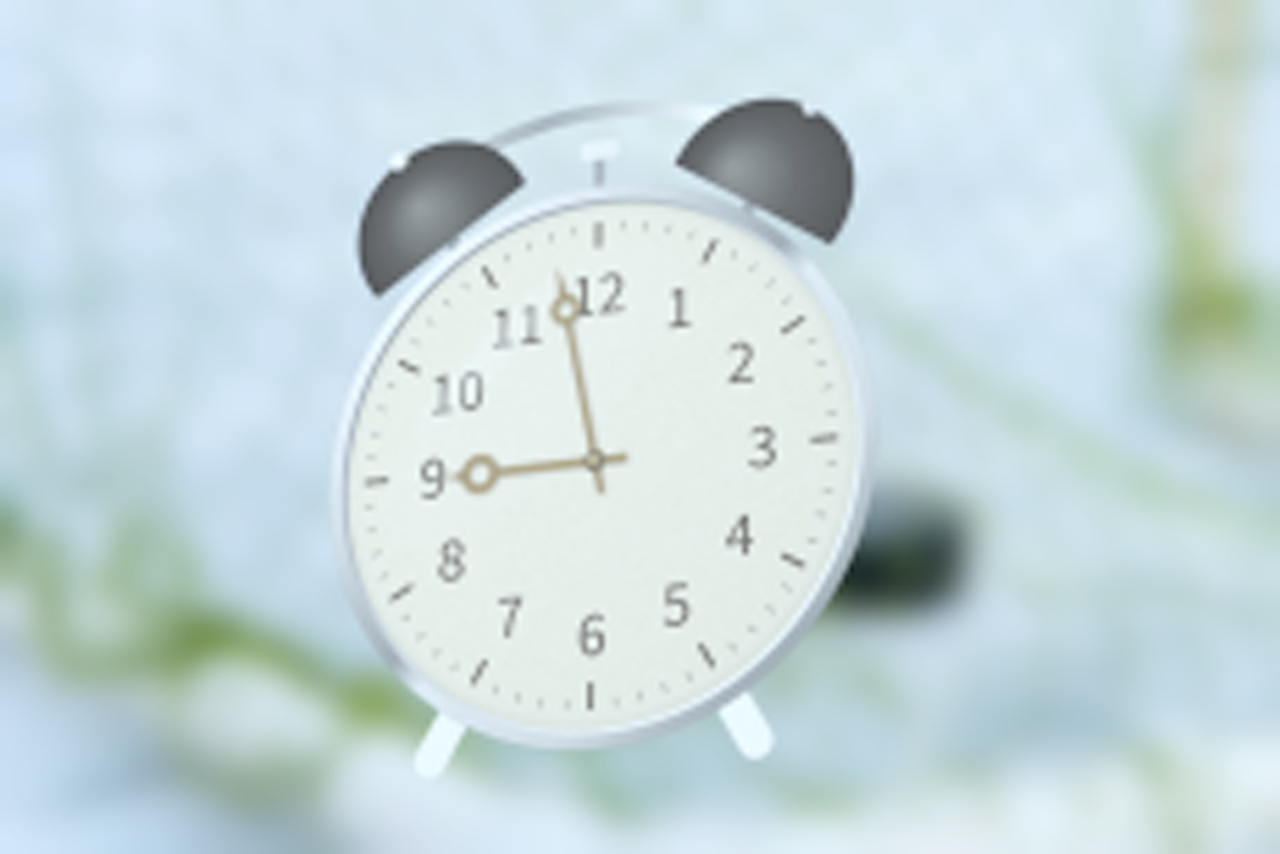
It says 8:58
